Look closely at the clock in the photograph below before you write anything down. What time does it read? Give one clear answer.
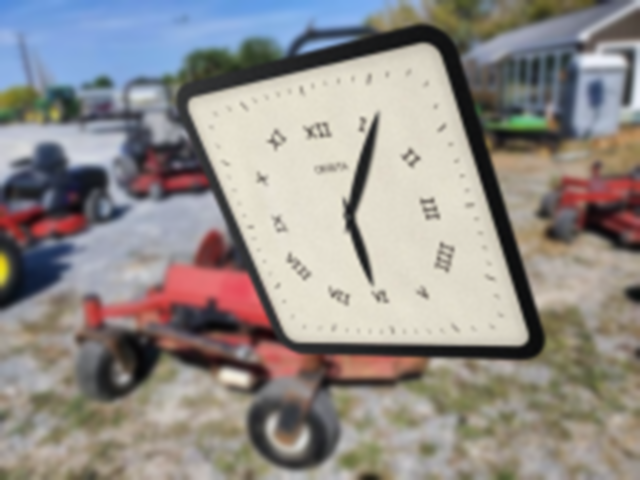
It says 6:06
